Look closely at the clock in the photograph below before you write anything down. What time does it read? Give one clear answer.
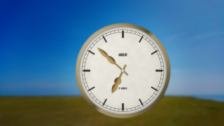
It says 6:52
